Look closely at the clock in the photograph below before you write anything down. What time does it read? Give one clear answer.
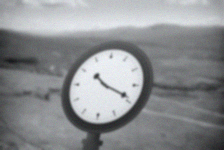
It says 10:19
